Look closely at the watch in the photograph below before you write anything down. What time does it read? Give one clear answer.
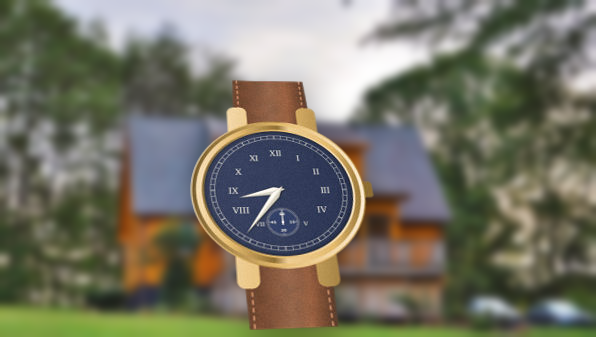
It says 8:36
